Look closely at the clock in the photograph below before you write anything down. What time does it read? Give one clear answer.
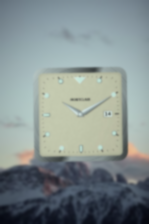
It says 10:10
